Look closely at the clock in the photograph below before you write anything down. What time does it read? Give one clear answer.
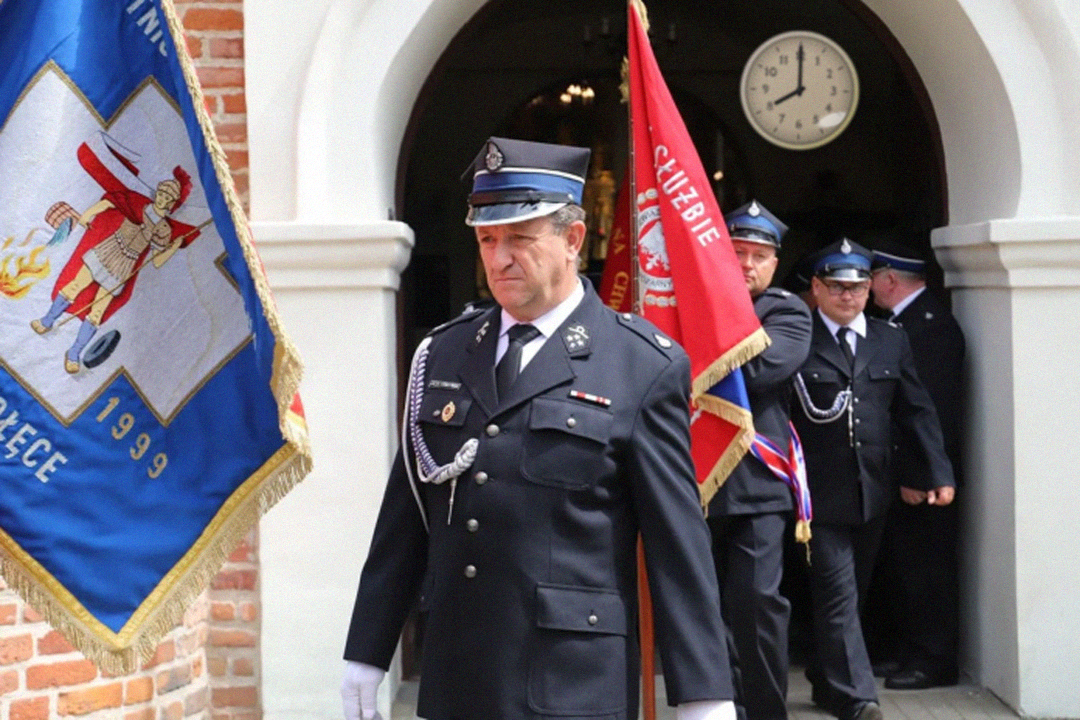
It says 8:00
